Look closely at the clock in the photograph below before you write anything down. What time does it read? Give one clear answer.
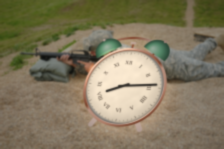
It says 8:14
